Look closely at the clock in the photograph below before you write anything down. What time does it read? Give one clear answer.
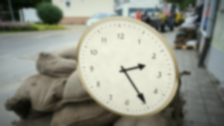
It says 2:25
